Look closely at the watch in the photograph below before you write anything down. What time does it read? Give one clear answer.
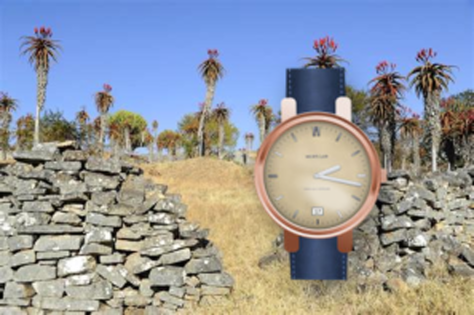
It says 2:17
